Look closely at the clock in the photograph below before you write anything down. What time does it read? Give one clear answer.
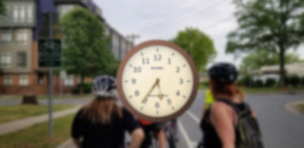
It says 5:36
